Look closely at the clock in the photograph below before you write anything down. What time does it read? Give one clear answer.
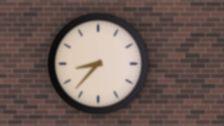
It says 8:37
